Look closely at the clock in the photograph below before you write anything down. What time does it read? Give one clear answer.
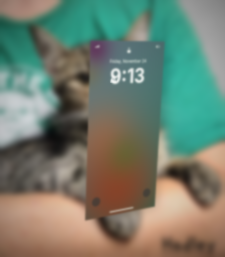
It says 9:13
